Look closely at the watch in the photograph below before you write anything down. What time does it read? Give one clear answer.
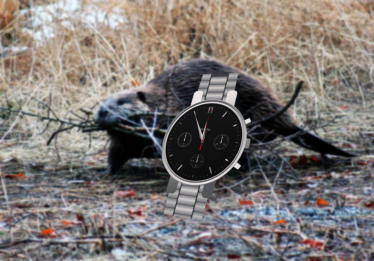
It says 11:55
